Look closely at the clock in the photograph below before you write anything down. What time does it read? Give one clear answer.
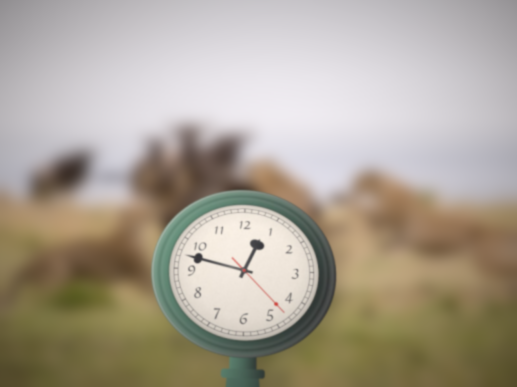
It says 12:47:23
